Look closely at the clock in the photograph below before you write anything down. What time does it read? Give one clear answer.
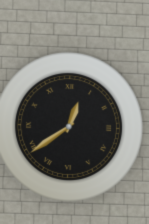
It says 12:39
